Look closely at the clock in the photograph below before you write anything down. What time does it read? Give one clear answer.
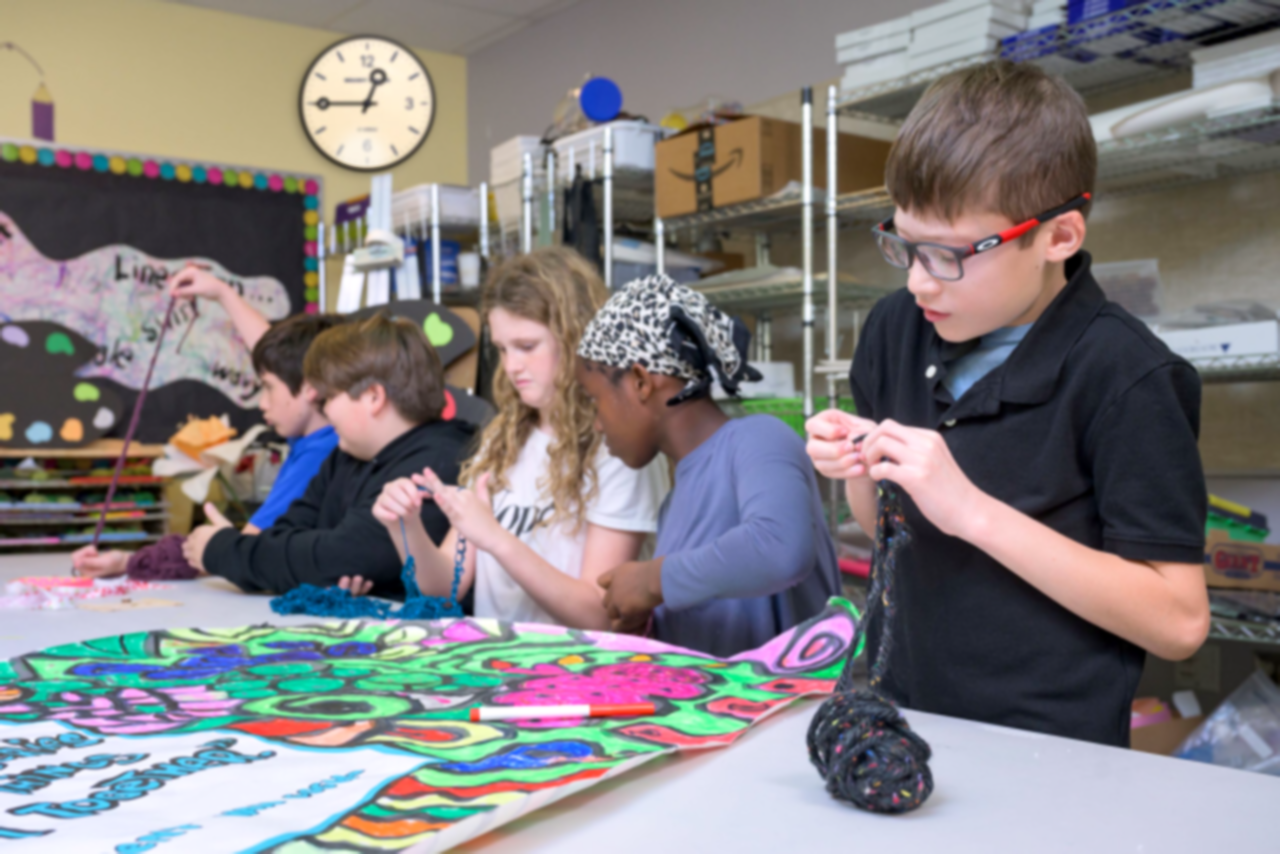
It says 12:45
